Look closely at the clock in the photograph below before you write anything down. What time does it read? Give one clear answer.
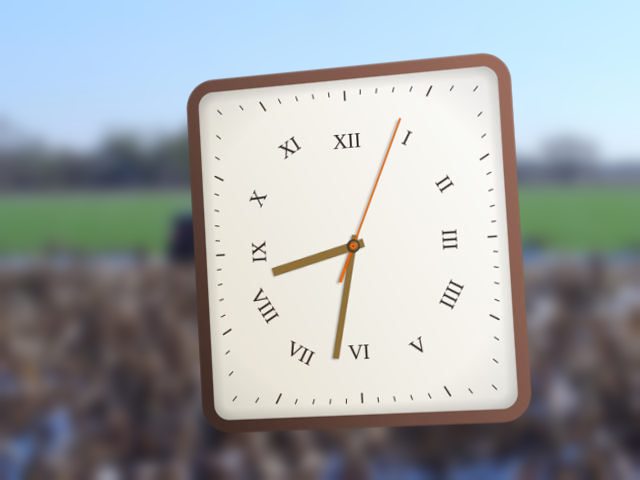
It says 8:32:04
